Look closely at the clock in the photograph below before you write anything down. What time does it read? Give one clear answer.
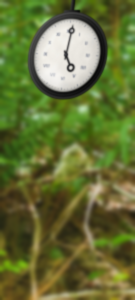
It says 5:01
